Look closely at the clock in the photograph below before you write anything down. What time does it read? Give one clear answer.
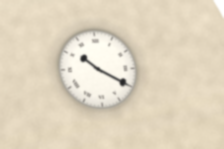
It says 10:20
